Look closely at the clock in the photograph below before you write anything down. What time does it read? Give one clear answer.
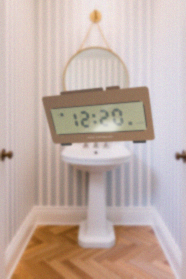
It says 12:20
